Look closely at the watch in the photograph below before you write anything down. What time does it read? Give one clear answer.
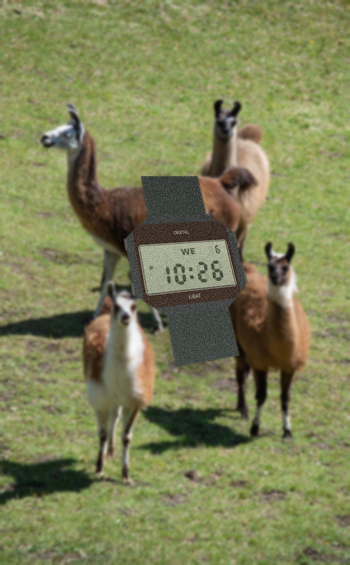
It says 10:26
